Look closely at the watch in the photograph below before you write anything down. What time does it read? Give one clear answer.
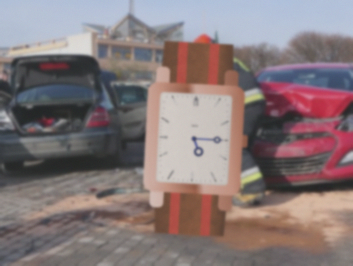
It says 5:15
